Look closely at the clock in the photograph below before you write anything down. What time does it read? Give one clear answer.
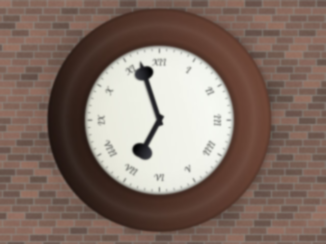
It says 6:57
